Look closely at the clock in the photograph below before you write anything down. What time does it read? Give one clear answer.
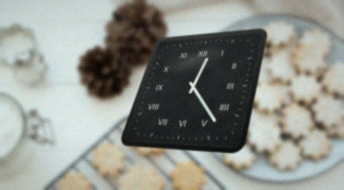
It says 12:23
